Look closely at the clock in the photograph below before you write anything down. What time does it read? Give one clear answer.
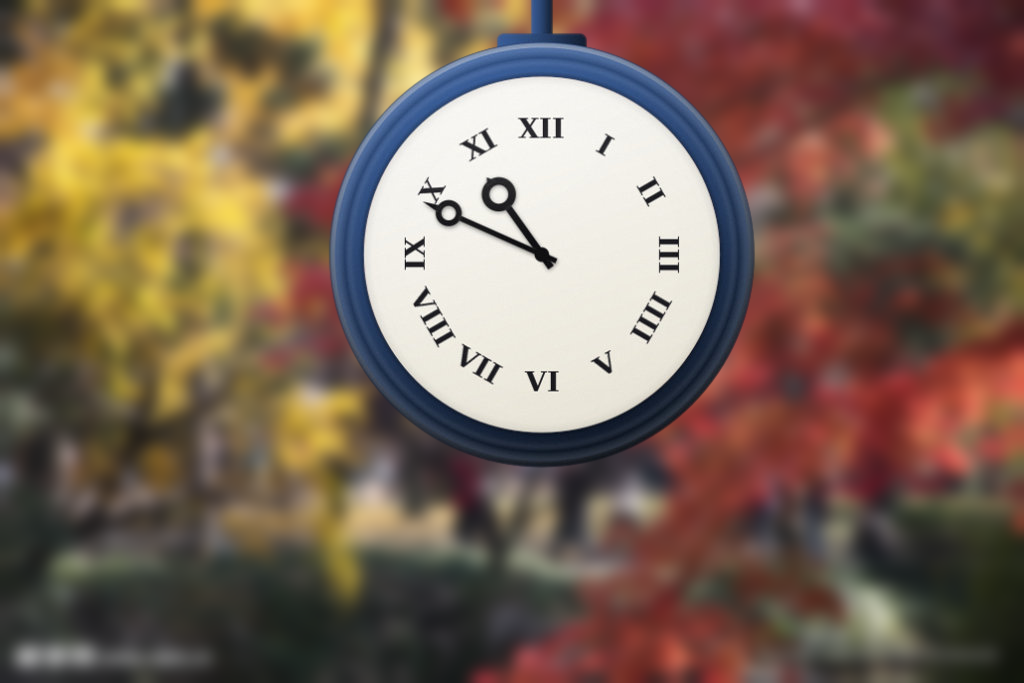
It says 10:49
